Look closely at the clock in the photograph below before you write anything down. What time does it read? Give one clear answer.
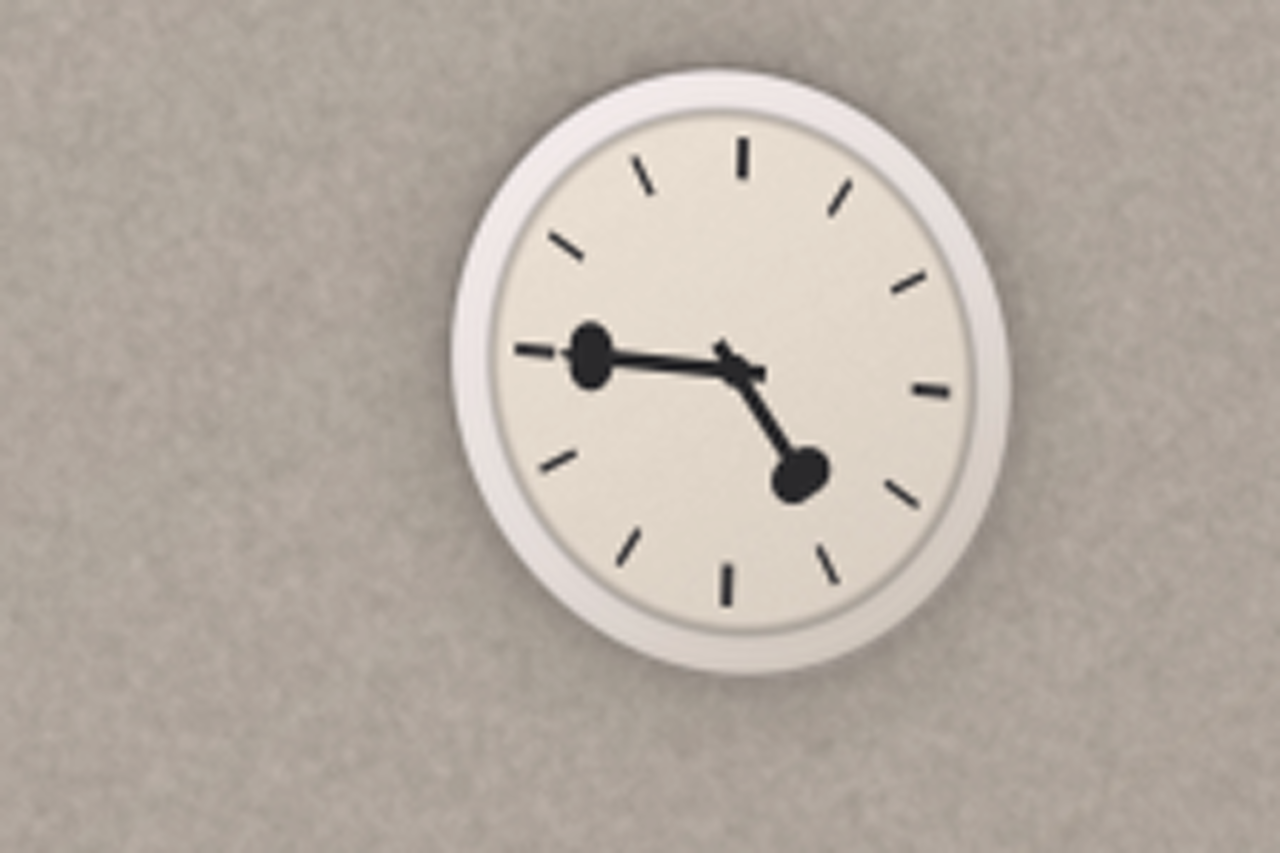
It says 4:45
